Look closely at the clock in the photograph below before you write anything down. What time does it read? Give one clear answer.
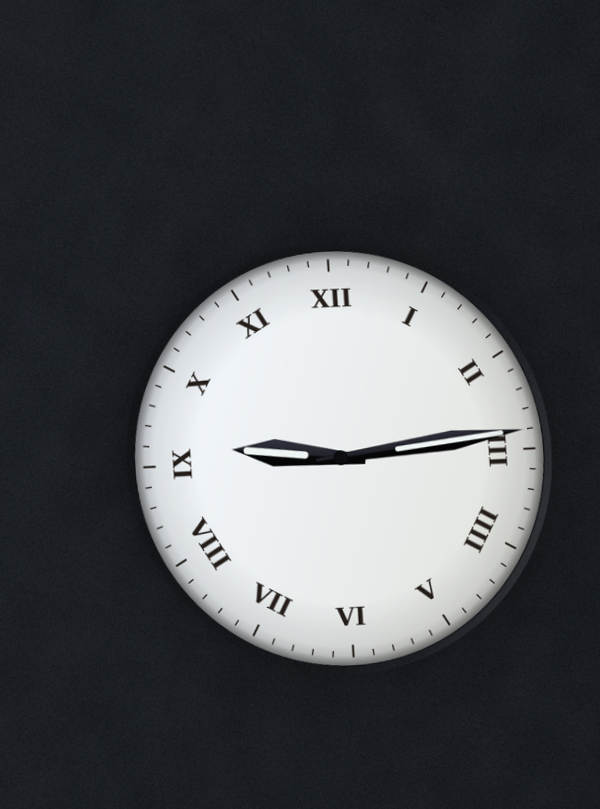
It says 9:14
